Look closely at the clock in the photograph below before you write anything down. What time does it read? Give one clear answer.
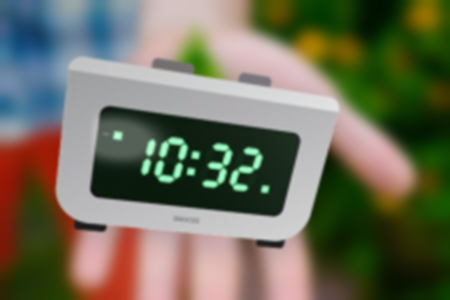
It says 10:32
